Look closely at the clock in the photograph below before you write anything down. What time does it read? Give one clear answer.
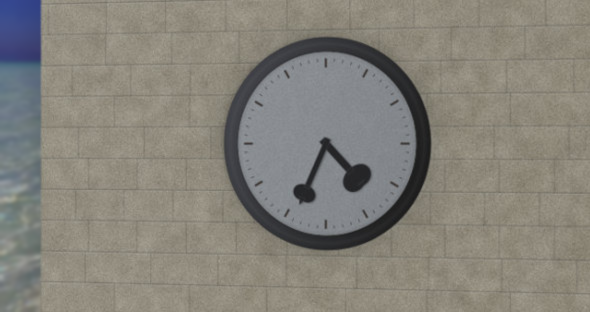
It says 4:34
